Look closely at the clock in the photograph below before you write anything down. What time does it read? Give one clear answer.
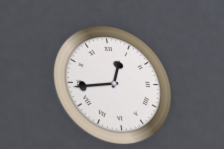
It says 12:44
